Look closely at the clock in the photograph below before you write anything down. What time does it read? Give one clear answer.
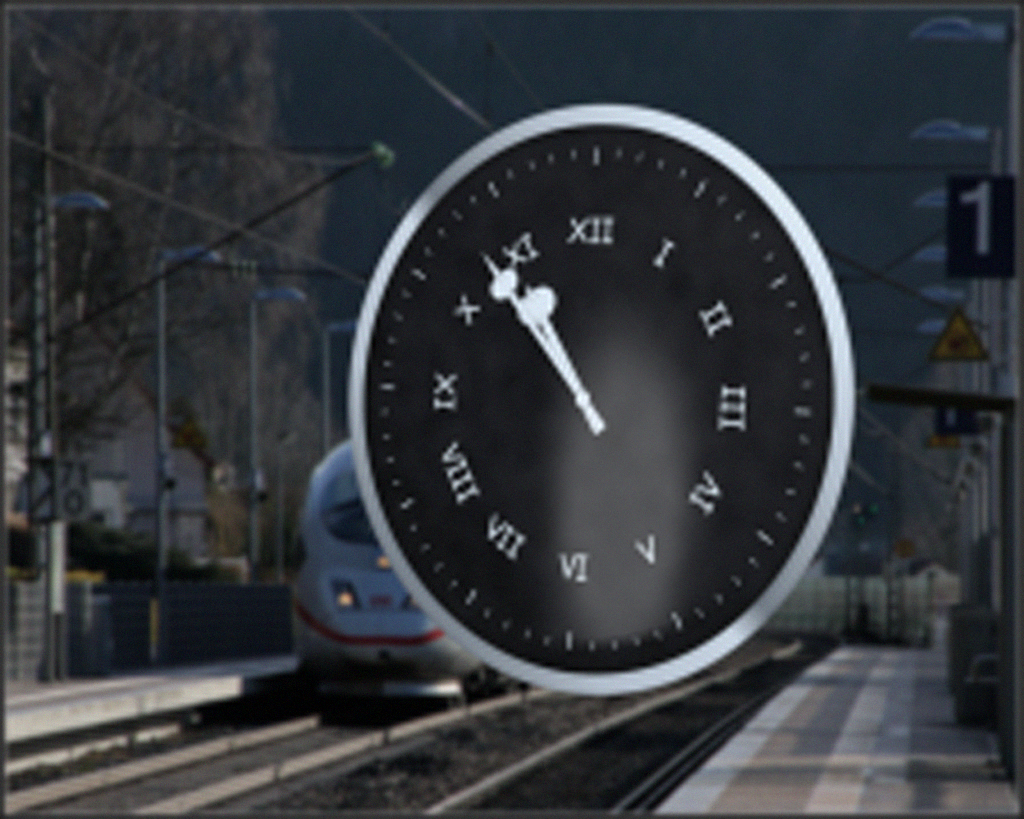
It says 10:53
